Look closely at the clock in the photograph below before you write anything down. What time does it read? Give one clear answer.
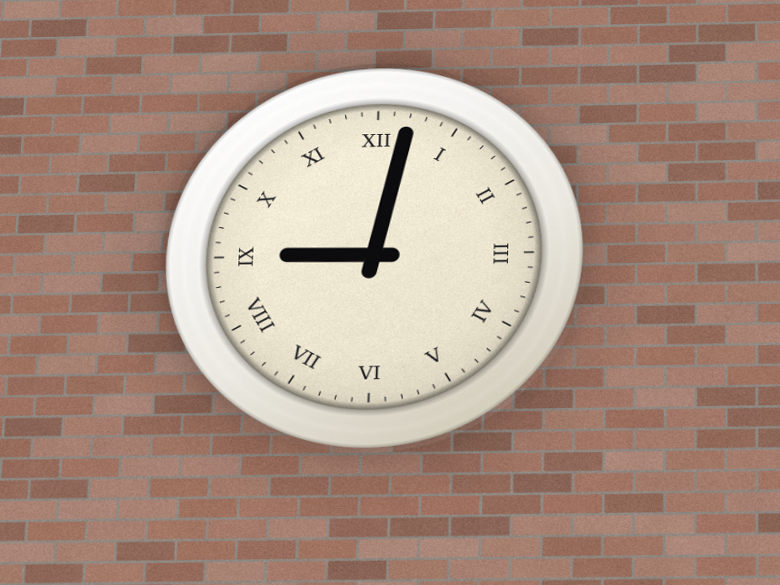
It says 9:02
